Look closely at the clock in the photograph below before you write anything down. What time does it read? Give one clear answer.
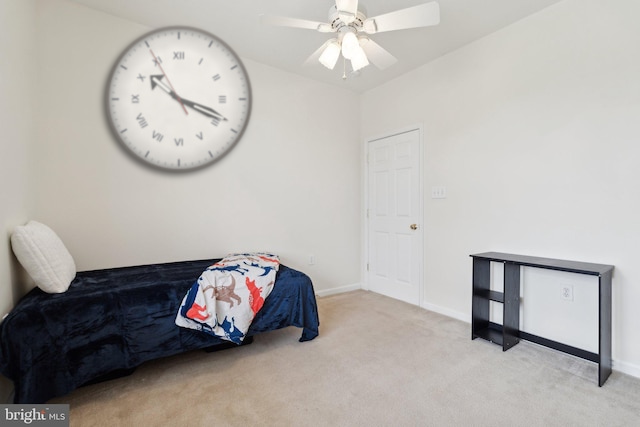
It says 10:18:55
